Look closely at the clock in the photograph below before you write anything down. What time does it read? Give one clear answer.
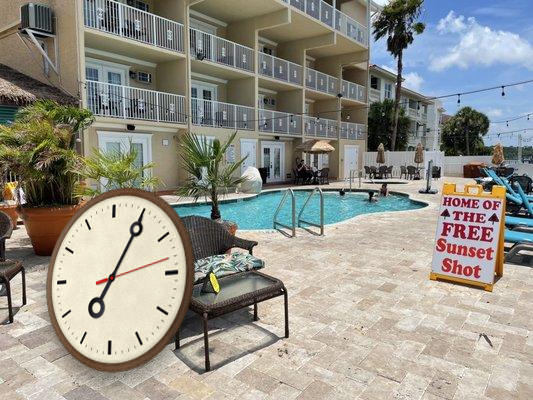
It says 7:05:13
